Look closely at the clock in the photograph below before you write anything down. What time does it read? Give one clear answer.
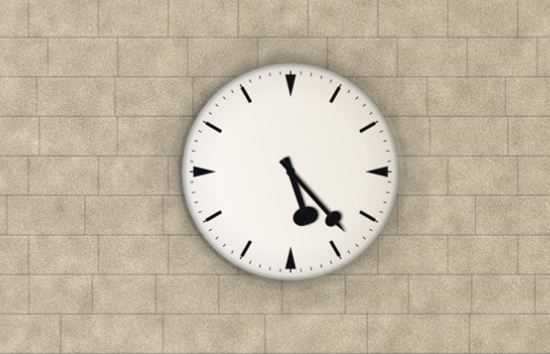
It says 5:23
